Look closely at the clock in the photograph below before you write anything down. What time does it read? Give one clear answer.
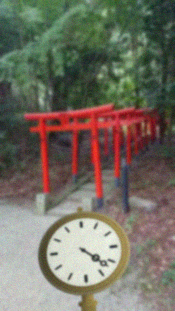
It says 4:22
